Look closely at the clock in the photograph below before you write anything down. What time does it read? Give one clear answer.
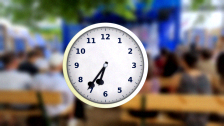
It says 6:36
